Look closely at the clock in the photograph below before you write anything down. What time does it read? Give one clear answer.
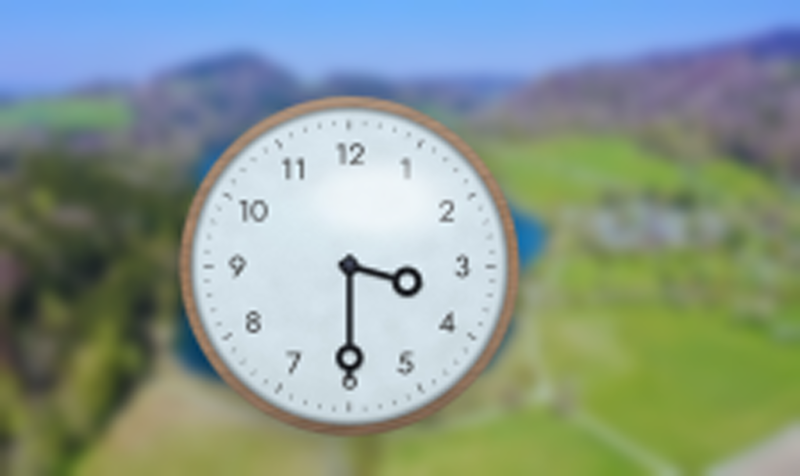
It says 3:30
